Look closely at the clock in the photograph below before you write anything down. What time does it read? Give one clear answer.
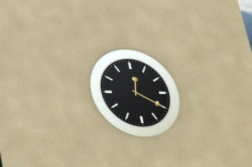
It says 12:20
